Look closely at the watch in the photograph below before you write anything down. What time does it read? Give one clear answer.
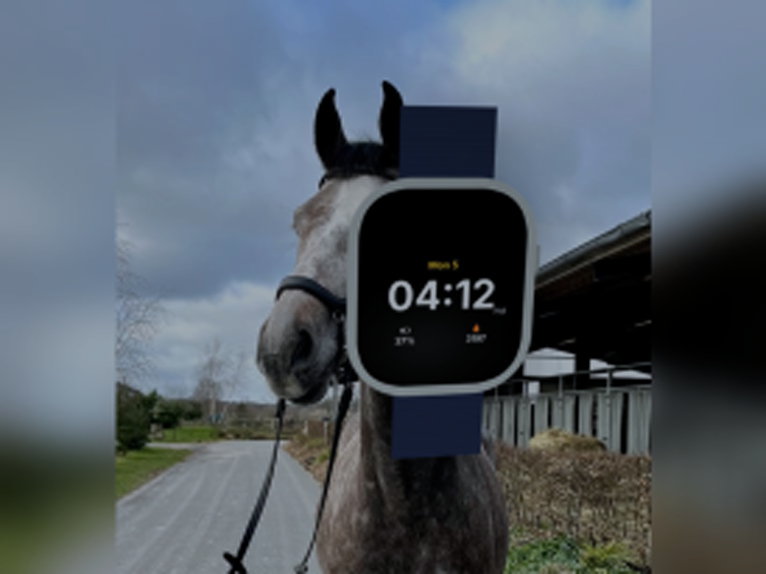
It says 4:12
